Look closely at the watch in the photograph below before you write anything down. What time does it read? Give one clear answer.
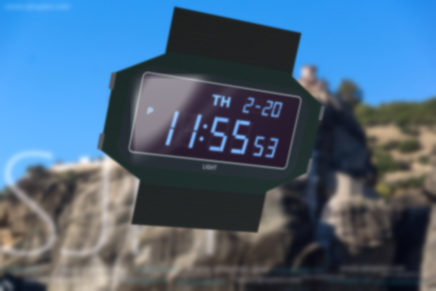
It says 11:55:53
